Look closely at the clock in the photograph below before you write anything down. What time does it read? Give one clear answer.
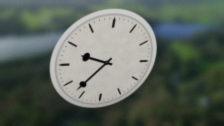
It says 9:37
